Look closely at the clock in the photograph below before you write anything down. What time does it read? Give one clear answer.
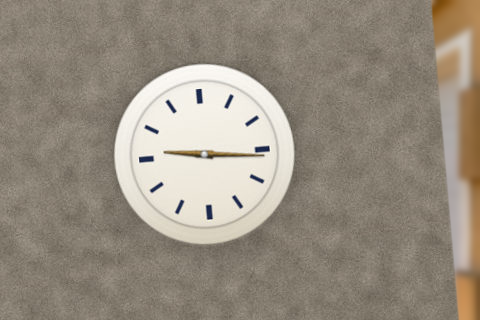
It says 9:16
